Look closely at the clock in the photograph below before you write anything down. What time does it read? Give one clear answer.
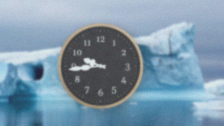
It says 9:44
